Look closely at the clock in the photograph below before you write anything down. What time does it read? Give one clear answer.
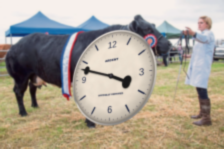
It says 3:48
